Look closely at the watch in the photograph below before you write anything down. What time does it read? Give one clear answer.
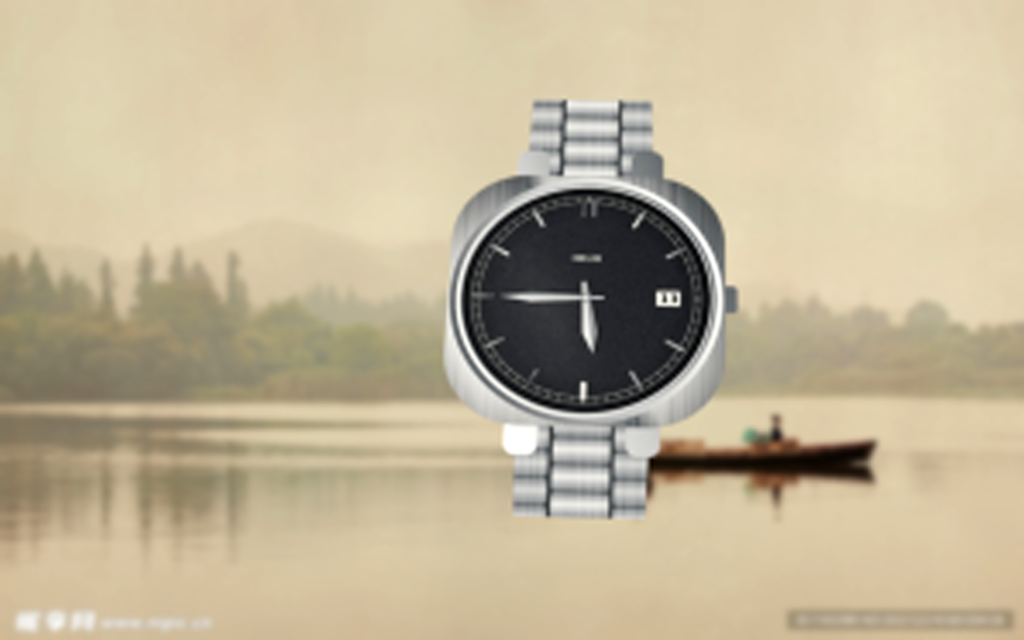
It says 5:45
